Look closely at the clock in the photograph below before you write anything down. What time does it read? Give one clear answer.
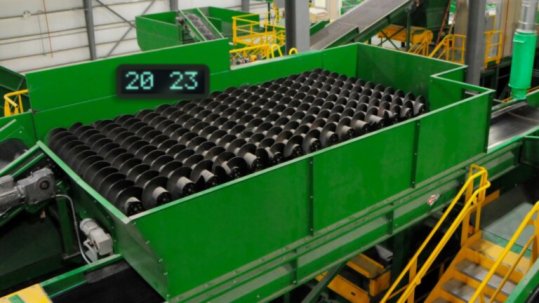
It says 20:23
